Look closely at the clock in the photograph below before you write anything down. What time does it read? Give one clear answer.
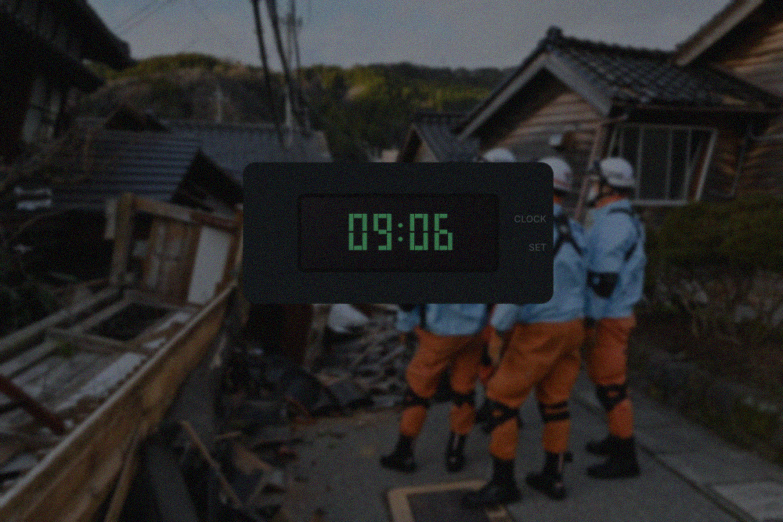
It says 9:06
